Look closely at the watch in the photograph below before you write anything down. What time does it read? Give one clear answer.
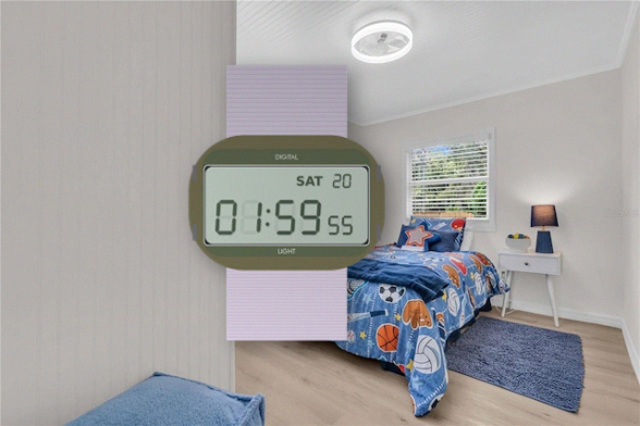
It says 1:59:55
